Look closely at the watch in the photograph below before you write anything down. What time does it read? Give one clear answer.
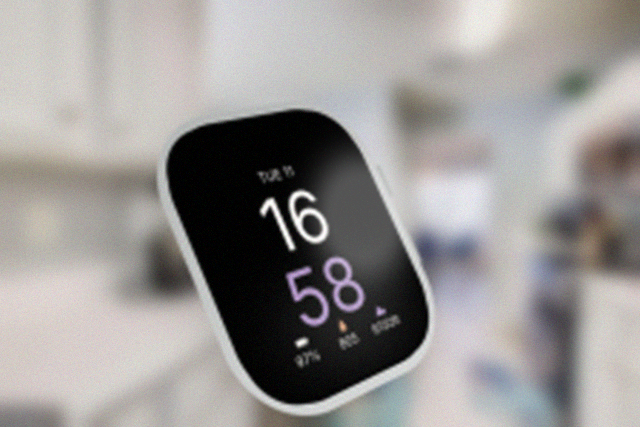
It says 16:58
